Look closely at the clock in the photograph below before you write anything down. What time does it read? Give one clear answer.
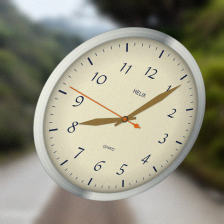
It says 8:05:46
